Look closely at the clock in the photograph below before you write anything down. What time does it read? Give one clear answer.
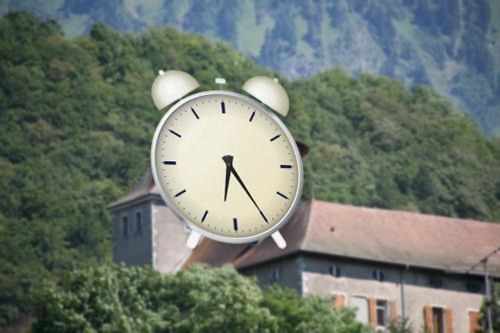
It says 6:25
